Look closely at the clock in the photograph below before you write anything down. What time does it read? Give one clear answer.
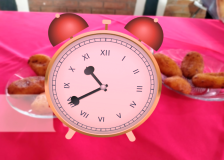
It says 10:40
